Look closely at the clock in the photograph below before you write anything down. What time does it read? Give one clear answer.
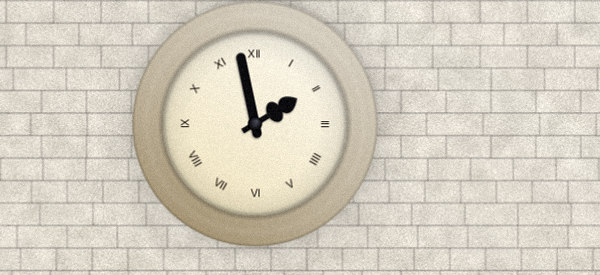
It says 1:58
